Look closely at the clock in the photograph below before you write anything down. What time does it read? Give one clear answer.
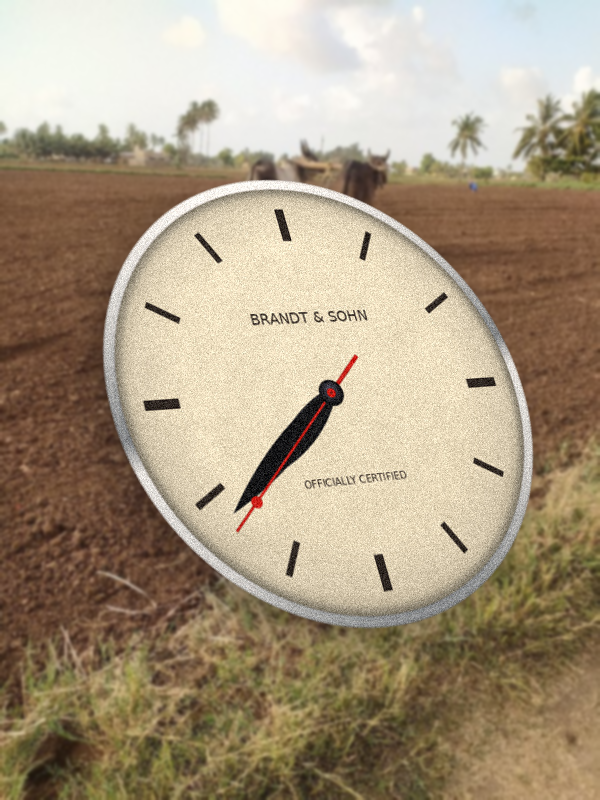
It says 7:38:38
